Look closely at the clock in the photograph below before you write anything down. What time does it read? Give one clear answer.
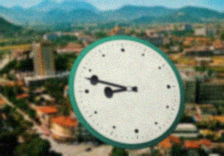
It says 8:48
